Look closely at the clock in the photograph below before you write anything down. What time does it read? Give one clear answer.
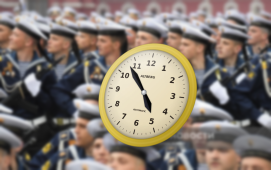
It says 4:53
